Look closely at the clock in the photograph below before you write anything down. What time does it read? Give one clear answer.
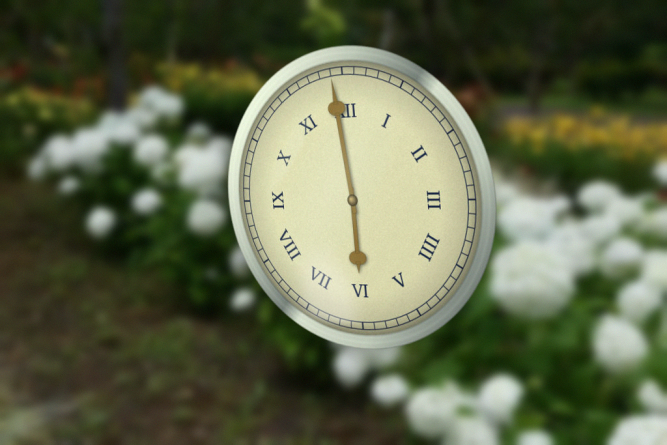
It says 5:59
